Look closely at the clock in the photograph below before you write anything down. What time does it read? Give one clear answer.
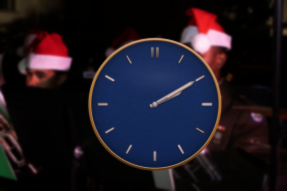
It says 2:10
